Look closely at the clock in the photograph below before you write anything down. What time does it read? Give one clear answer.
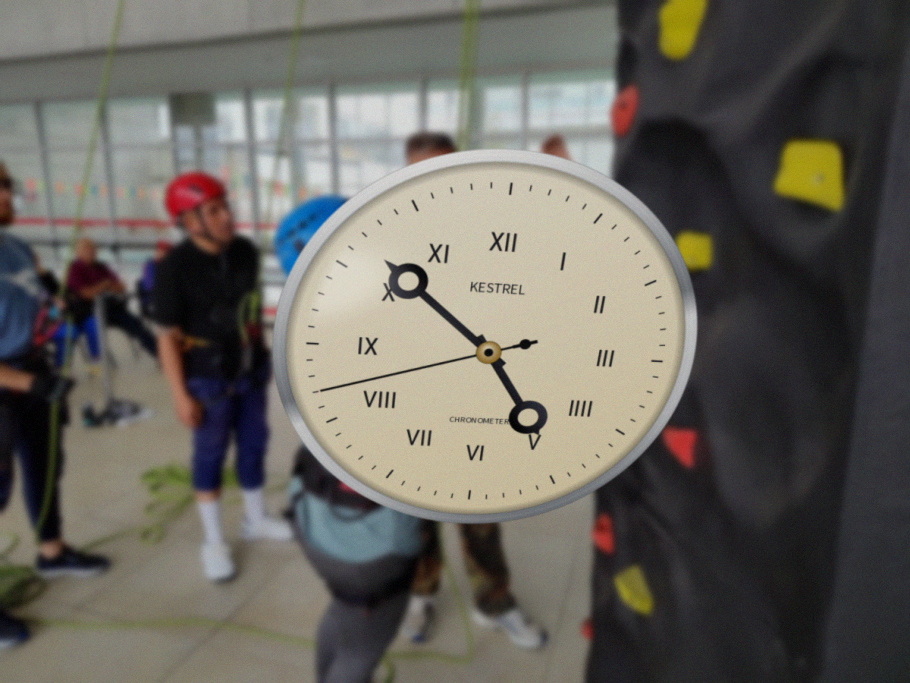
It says 4:51:42
